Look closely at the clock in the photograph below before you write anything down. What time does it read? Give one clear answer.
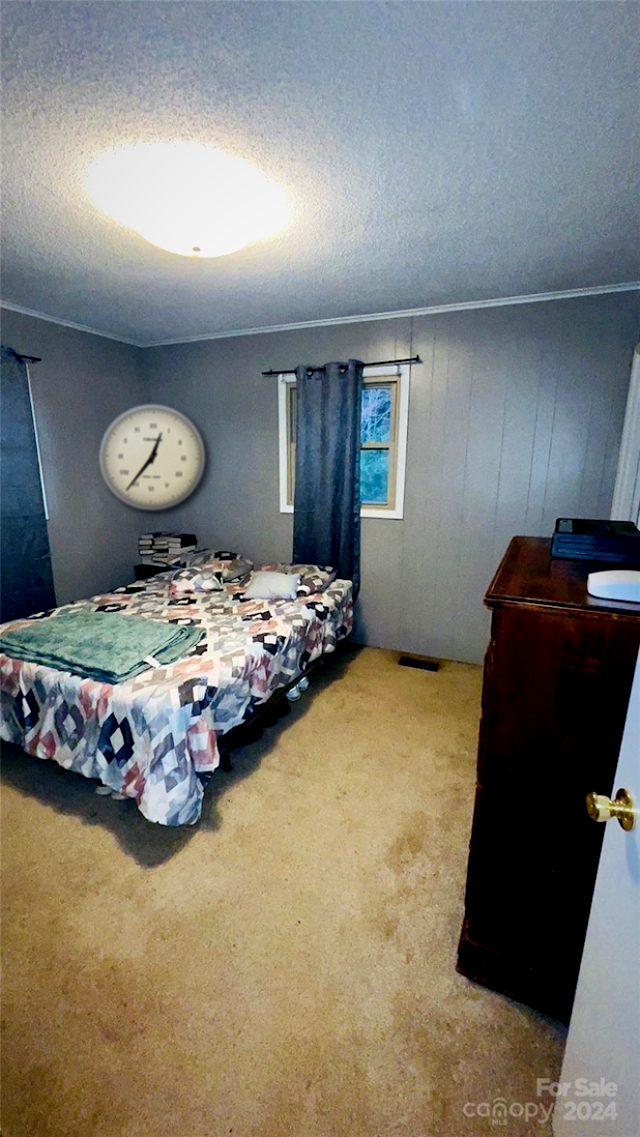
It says 12:36
